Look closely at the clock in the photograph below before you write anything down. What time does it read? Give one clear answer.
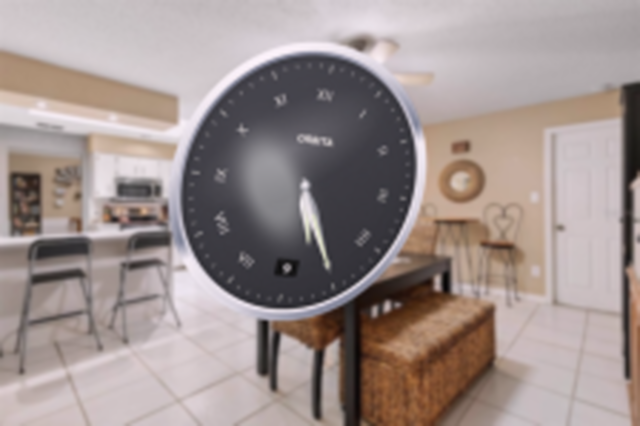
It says 5:25
